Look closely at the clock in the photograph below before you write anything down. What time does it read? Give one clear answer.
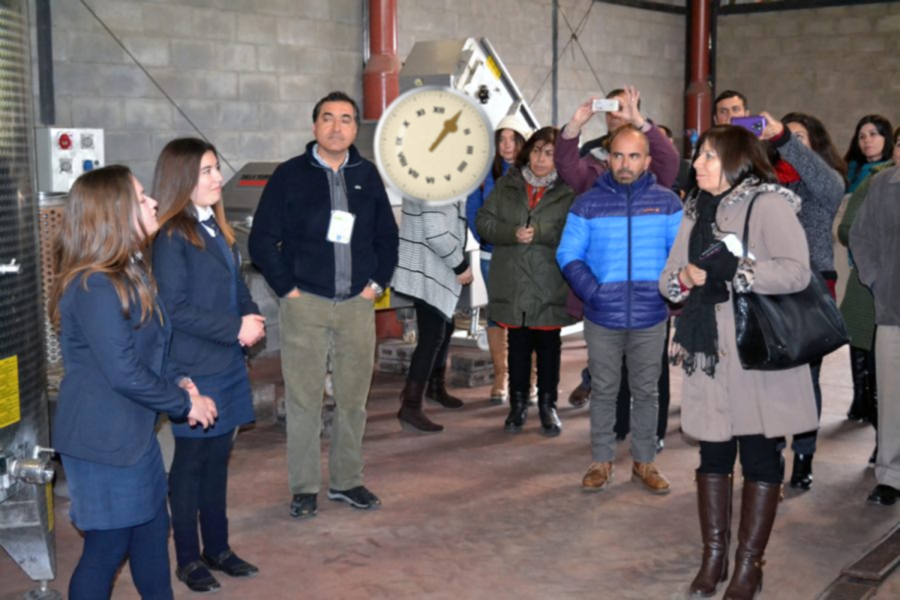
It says 1:05
